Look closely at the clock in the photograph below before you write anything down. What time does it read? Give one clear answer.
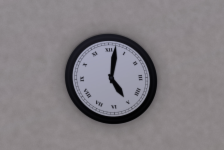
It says 5:02
